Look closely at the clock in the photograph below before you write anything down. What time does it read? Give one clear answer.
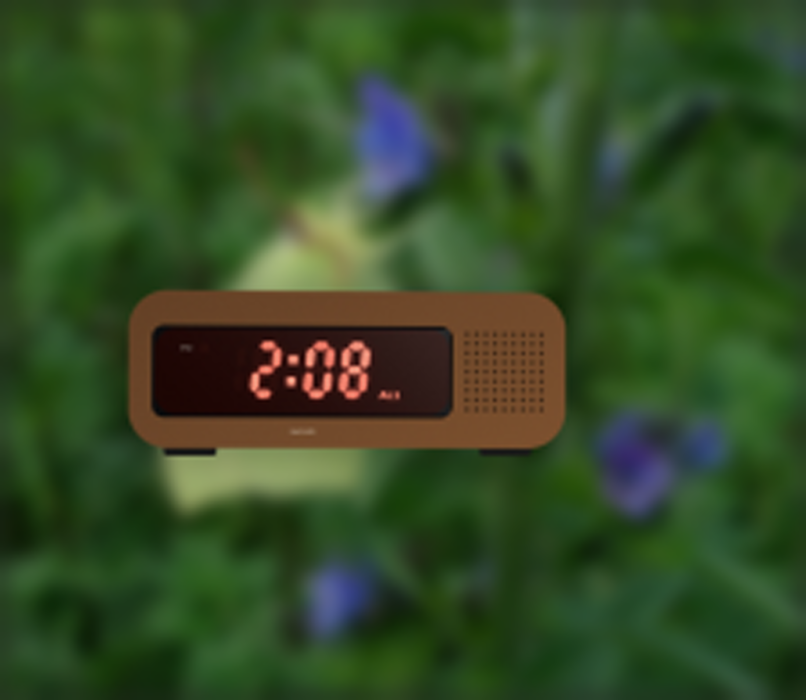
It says 2:08
